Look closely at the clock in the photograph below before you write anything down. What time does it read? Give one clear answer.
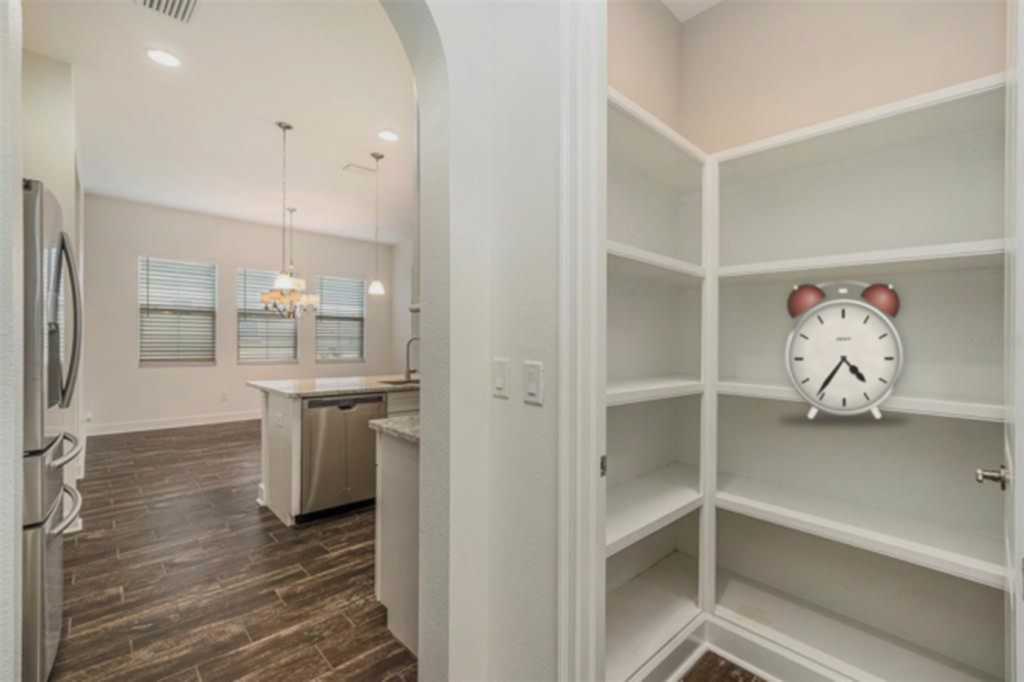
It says 4:36
